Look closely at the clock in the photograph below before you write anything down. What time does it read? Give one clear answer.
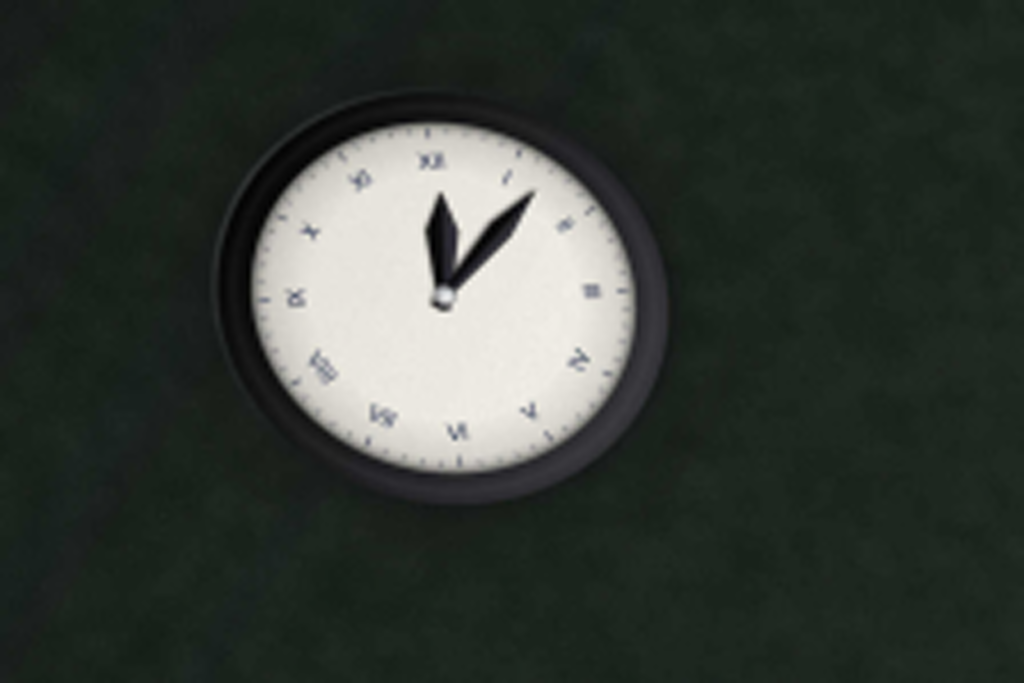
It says 12:07
